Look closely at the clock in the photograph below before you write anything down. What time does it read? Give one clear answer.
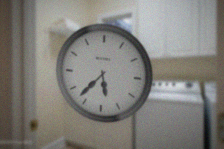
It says 5:37
